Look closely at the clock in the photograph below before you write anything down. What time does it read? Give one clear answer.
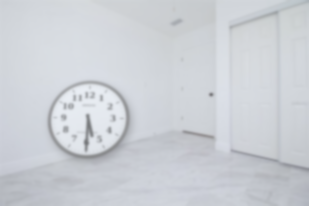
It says 5:30
